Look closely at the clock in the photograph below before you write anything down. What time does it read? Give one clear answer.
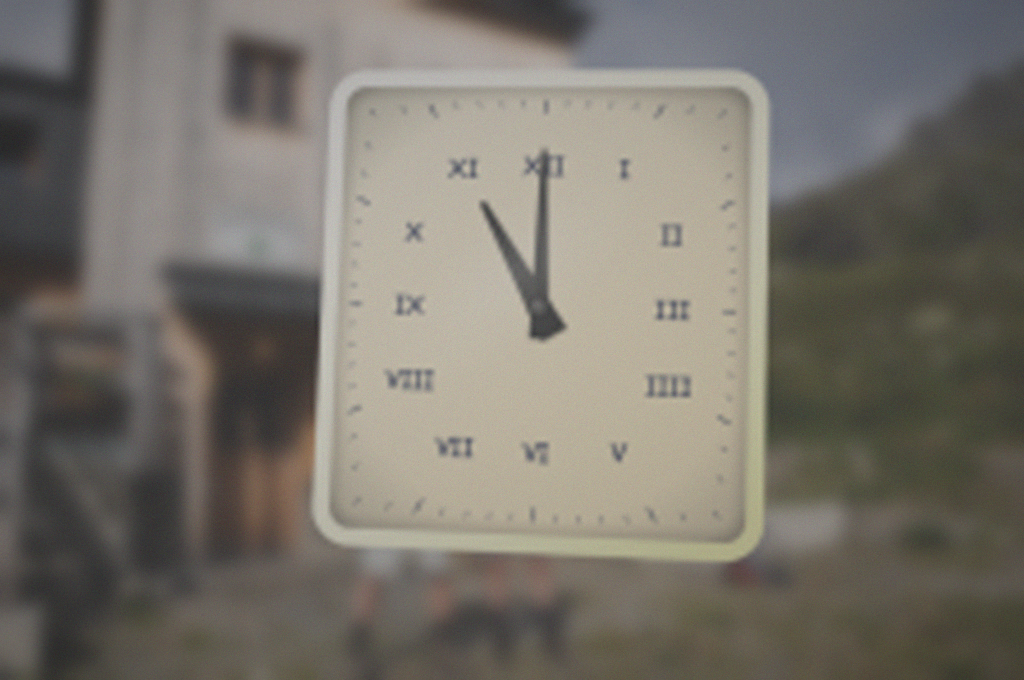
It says 11:00
